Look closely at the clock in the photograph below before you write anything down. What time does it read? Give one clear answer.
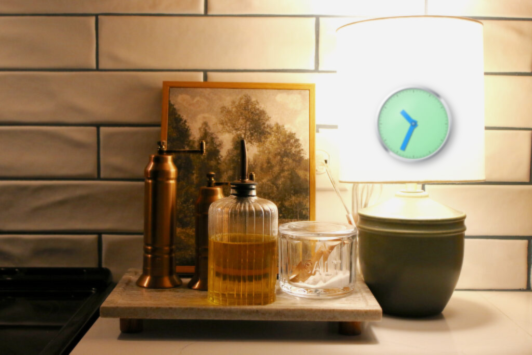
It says 10:34
